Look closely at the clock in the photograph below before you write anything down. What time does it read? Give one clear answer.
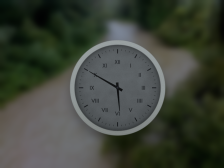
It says 5:50
